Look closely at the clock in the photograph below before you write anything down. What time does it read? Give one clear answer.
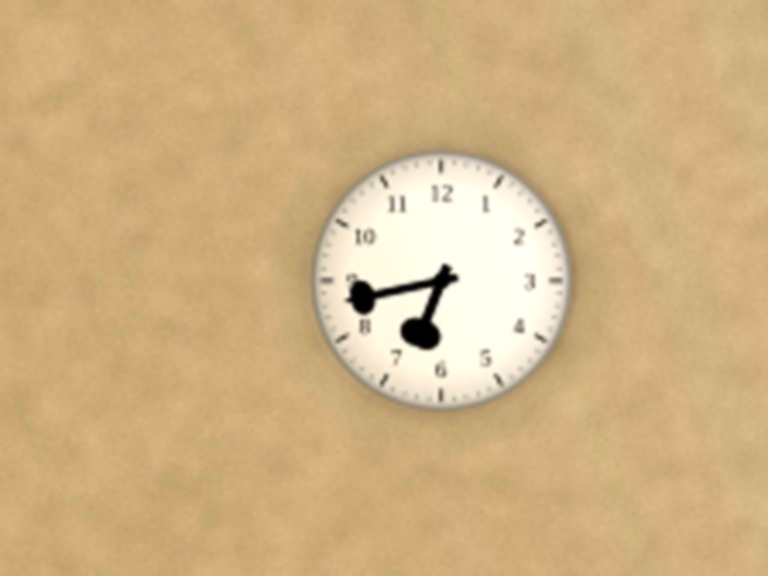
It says 6:43
